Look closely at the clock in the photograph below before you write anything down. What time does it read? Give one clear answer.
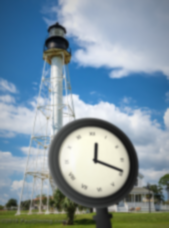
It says 12:19
